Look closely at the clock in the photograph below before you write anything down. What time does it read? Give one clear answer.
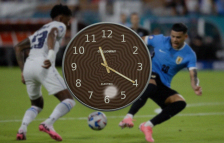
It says 11:20
